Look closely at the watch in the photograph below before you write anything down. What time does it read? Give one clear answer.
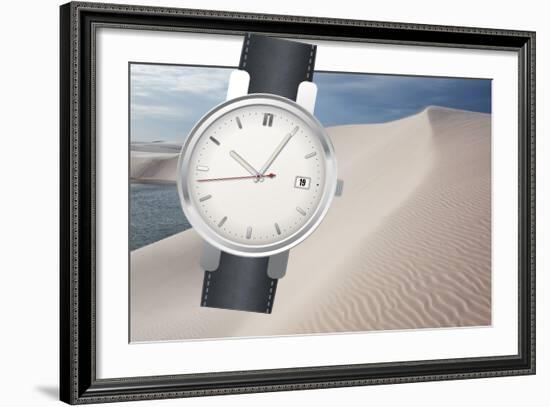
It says 10:04:43
